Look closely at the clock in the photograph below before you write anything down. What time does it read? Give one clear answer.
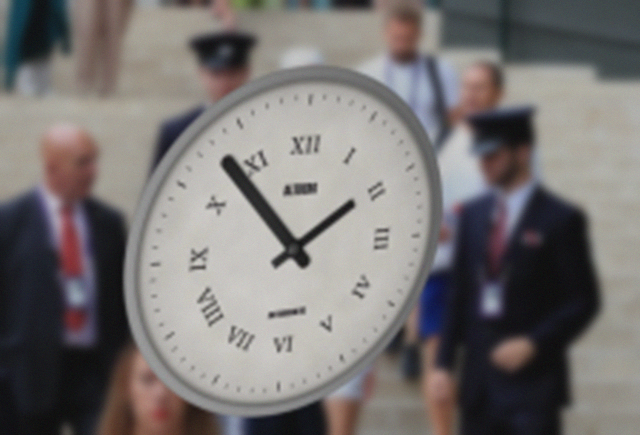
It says 1:53
